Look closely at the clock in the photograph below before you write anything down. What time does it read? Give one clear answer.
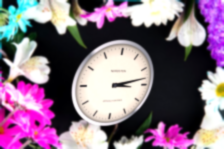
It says 3:13
